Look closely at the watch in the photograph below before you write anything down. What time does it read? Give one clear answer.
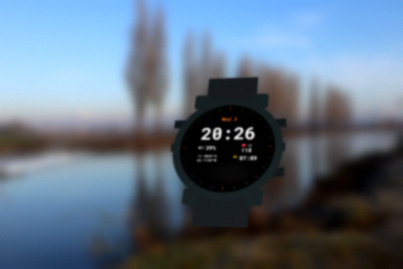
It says 20:26
